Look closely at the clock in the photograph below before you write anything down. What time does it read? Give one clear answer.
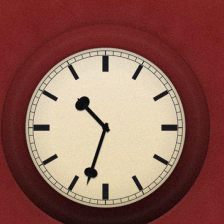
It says 10:33
